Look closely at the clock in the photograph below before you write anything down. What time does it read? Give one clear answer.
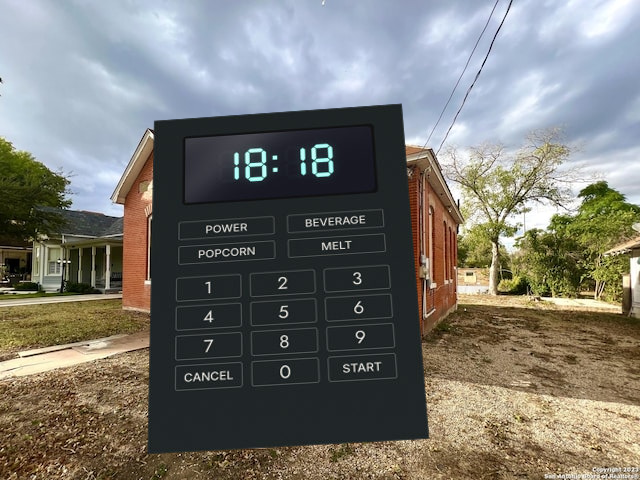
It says 18:18
